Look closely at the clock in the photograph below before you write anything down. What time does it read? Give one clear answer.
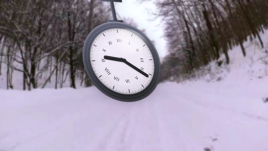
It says 9:21
